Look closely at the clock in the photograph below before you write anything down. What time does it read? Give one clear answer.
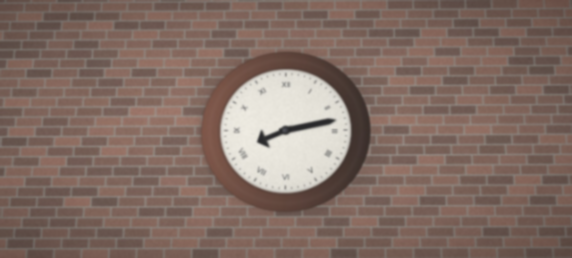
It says 8:13
